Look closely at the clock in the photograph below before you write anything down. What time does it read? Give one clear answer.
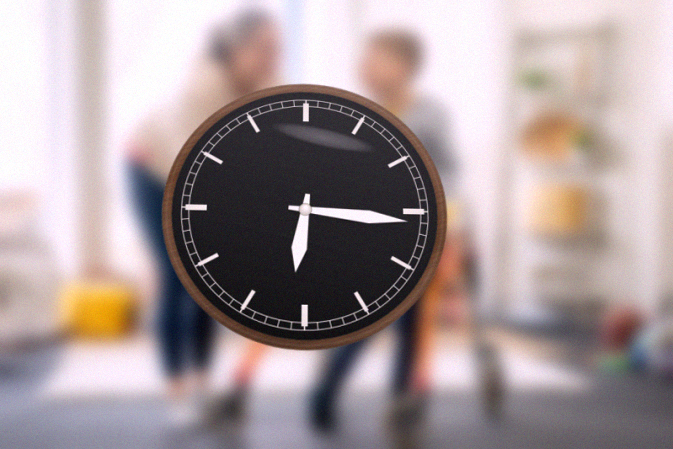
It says 6:16
